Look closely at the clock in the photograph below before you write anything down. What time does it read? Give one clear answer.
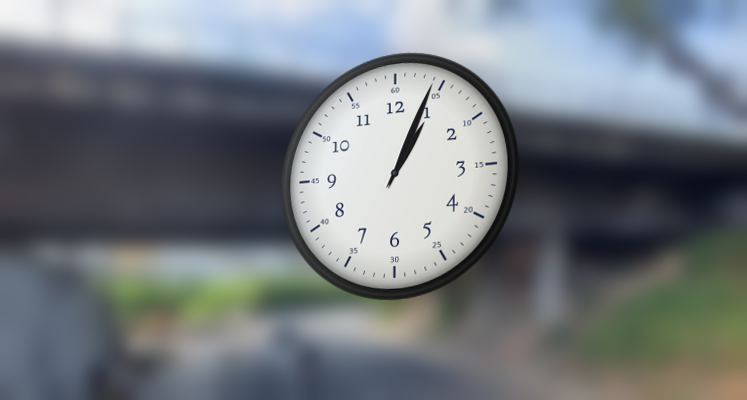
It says 1:04
